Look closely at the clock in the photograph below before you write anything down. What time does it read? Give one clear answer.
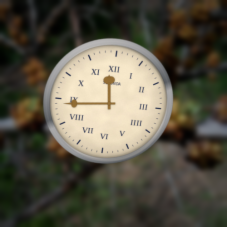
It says 11:44
